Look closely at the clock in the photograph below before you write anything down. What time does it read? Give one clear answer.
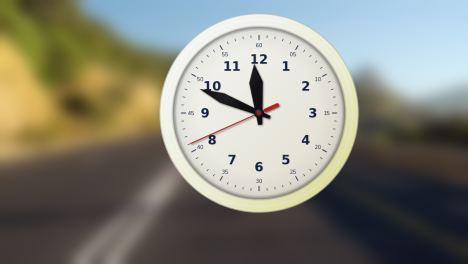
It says 11:48:41
